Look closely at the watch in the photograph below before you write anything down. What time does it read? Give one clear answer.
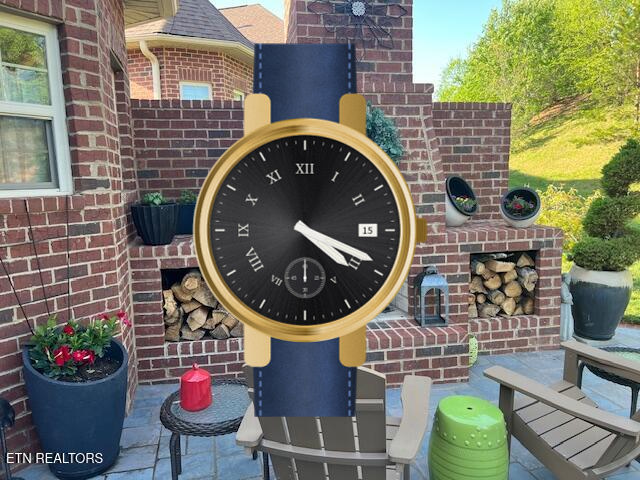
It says 4:19
